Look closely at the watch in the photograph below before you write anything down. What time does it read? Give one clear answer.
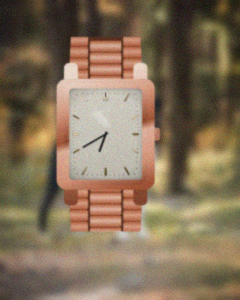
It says 6:40
